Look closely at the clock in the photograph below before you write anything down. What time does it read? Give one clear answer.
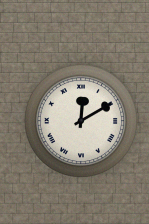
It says 12:10
